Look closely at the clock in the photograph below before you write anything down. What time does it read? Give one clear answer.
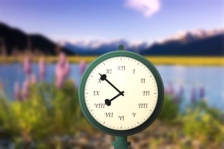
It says 7:52
